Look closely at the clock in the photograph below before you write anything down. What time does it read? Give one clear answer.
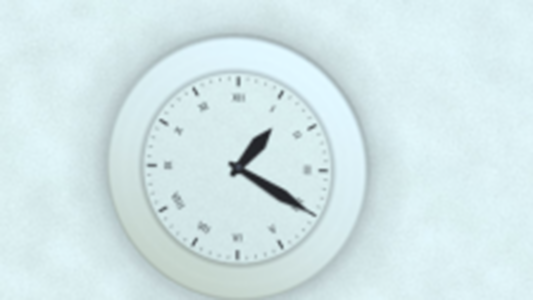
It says 1:20
